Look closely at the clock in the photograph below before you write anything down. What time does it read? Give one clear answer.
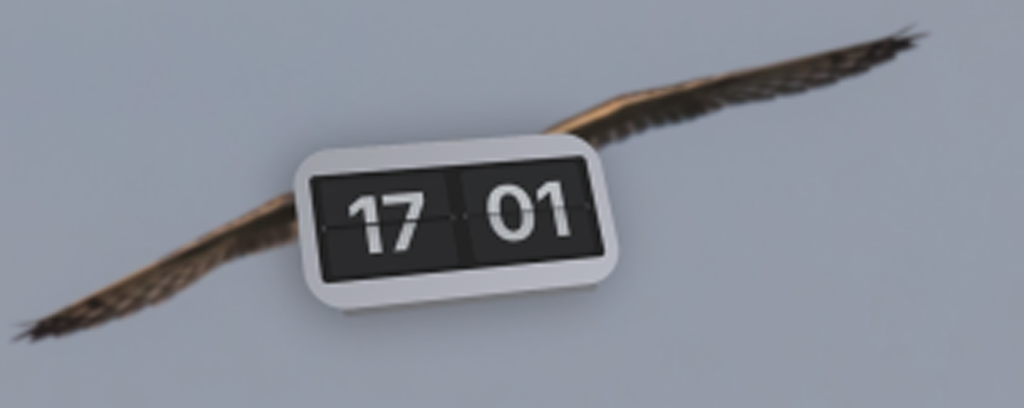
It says 17:01
